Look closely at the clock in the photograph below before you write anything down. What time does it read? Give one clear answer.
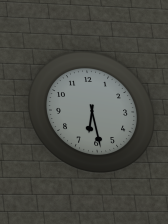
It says 6:29
